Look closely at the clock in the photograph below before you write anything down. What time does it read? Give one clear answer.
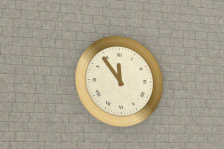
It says 11:54
